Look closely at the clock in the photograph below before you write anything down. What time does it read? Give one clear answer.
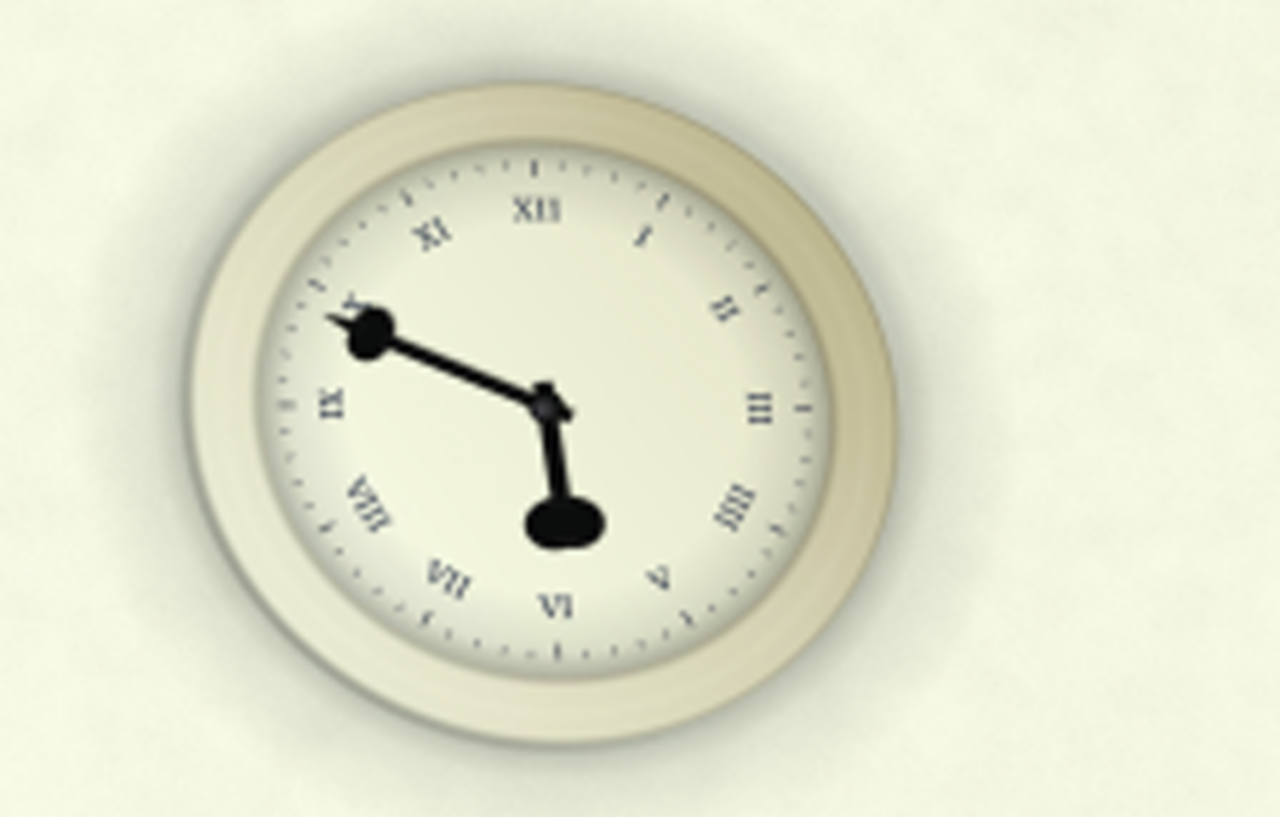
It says 5:49
